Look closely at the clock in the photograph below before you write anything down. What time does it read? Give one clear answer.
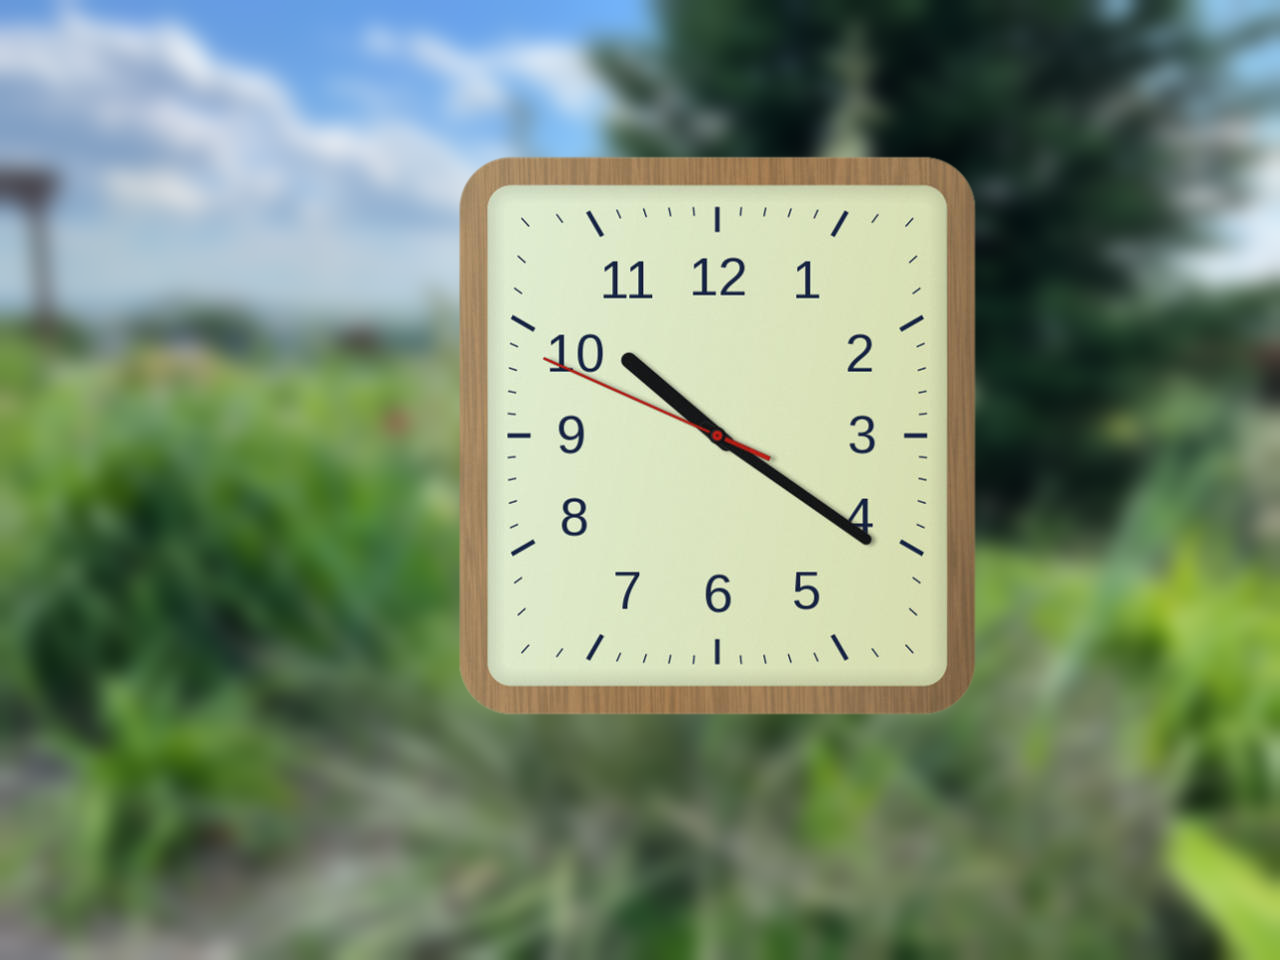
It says 10:20:49
